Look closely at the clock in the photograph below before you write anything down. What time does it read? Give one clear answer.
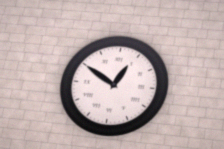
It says 12:50
